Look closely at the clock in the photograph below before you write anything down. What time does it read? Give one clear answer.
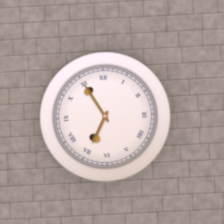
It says 6:55
